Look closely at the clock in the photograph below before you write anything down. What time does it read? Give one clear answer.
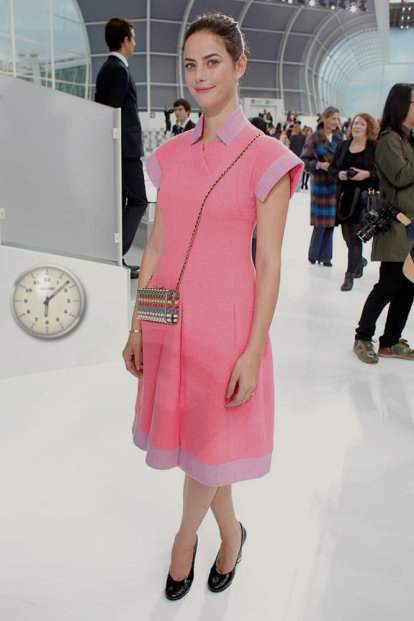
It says 6:08
